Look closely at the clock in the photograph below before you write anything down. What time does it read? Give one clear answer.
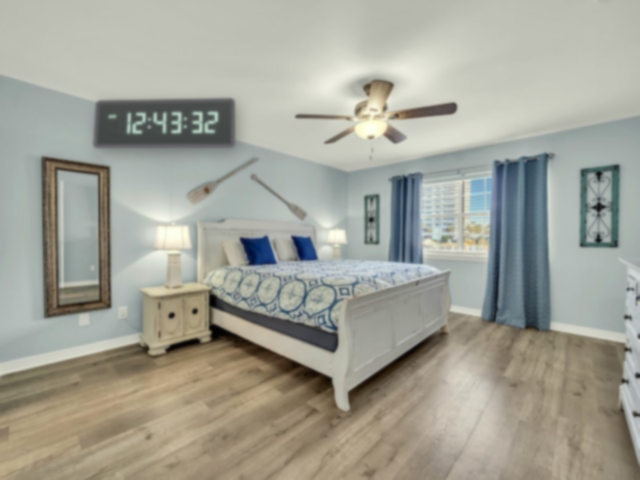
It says 12:43:32
